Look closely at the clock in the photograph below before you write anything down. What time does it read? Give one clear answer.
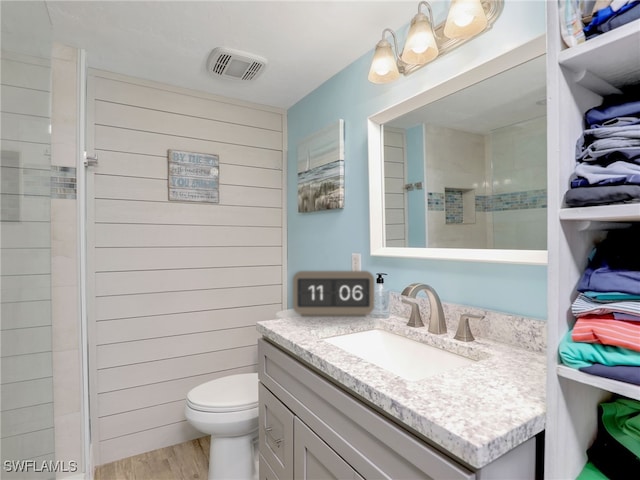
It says 11:06
